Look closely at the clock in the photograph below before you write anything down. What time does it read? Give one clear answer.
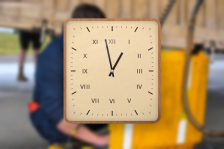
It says 12:58
